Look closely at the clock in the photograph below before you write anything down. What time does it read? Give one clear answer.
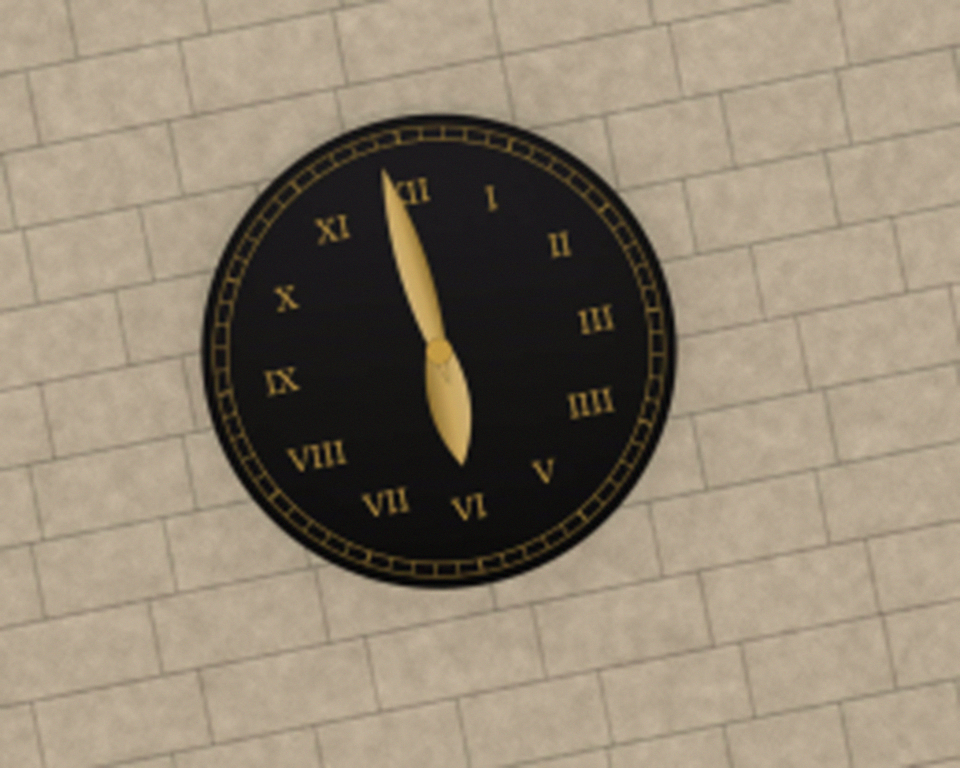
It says 5:59
